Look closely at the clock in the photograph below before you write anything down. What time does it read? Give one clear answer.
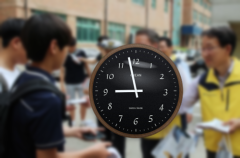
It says 8:58
